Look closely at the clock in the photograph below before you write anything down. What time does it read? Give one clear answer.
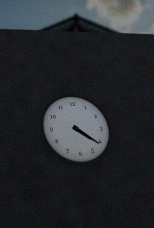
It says 4:21
